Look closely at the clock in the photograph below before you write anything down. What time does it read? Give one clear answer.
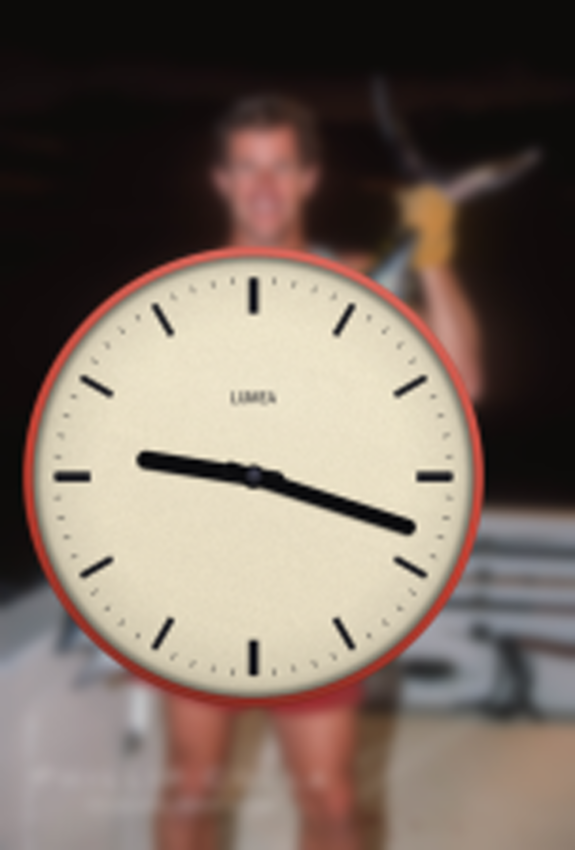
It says 9:18
